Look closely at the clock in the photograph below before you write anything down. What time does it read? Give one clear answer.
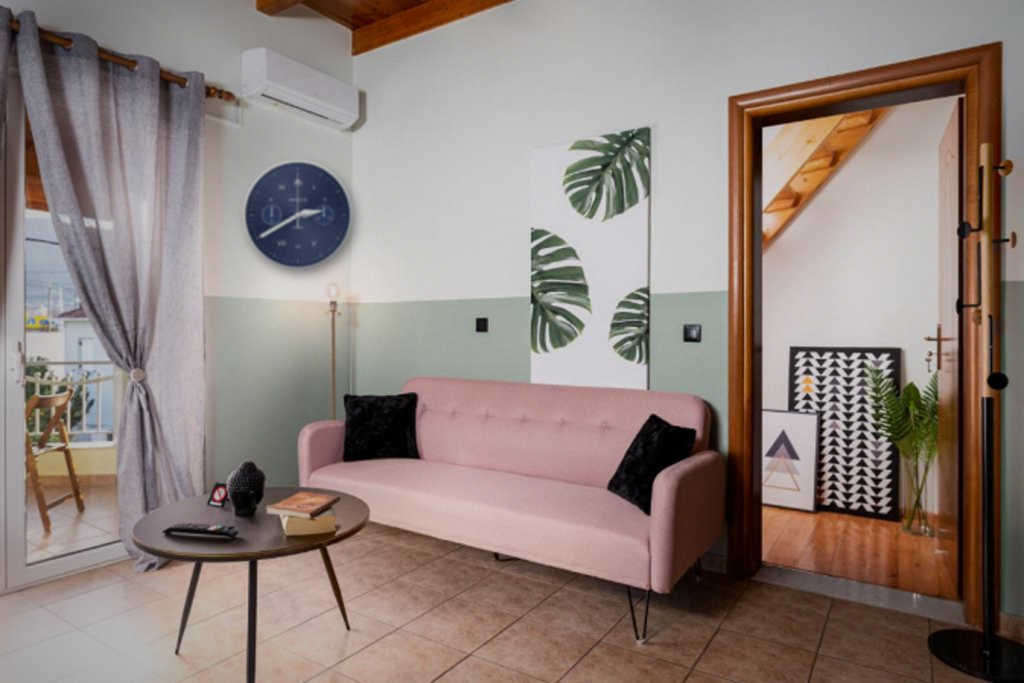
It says 2:40
